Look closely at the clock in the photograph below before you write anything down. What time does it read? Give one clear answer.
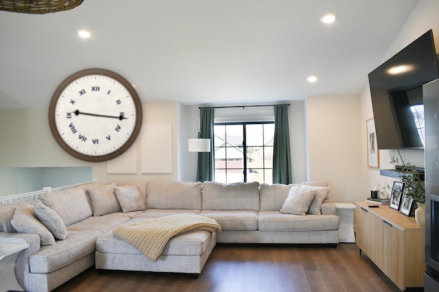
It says 9:16
